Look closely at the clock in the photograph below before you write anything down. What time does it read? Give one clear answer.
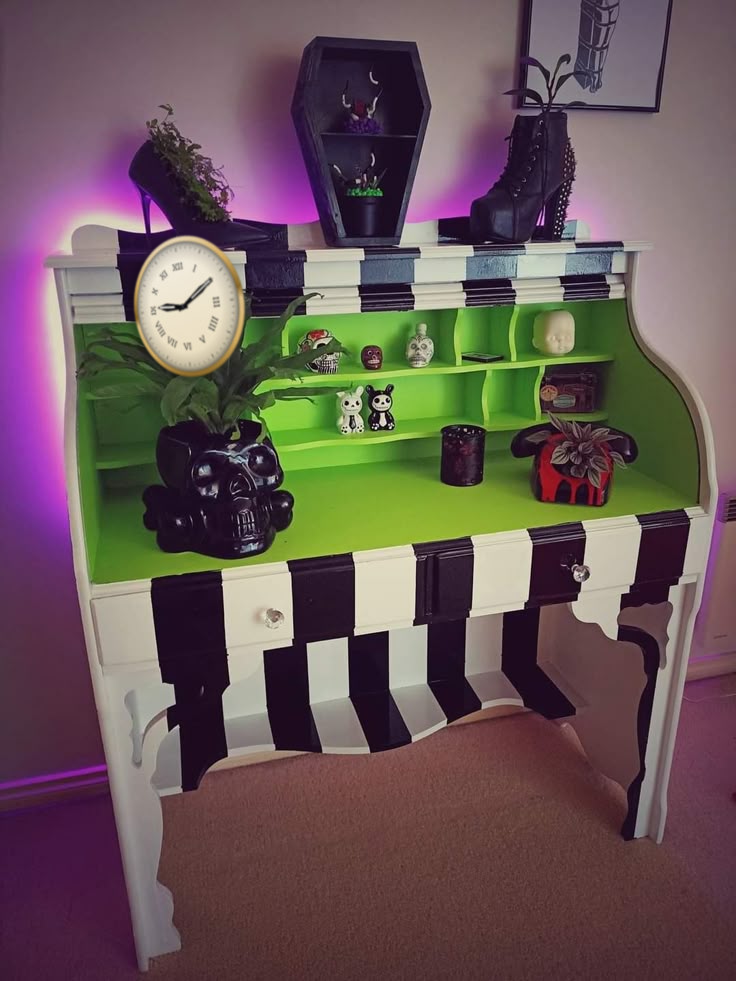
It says 9:10
